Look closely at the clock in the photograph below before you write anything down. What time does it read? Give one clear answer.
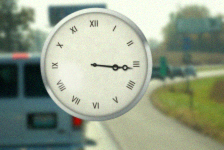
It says 3:16
